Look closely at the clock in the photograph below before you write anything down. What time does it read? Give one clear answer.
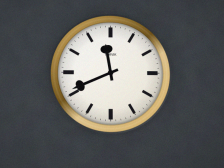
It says 11:41
